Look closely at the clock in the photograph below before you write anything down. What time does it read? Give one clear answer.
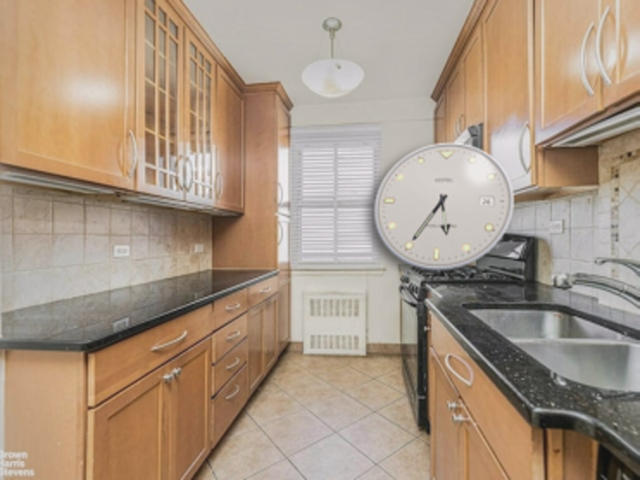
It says 5:35
